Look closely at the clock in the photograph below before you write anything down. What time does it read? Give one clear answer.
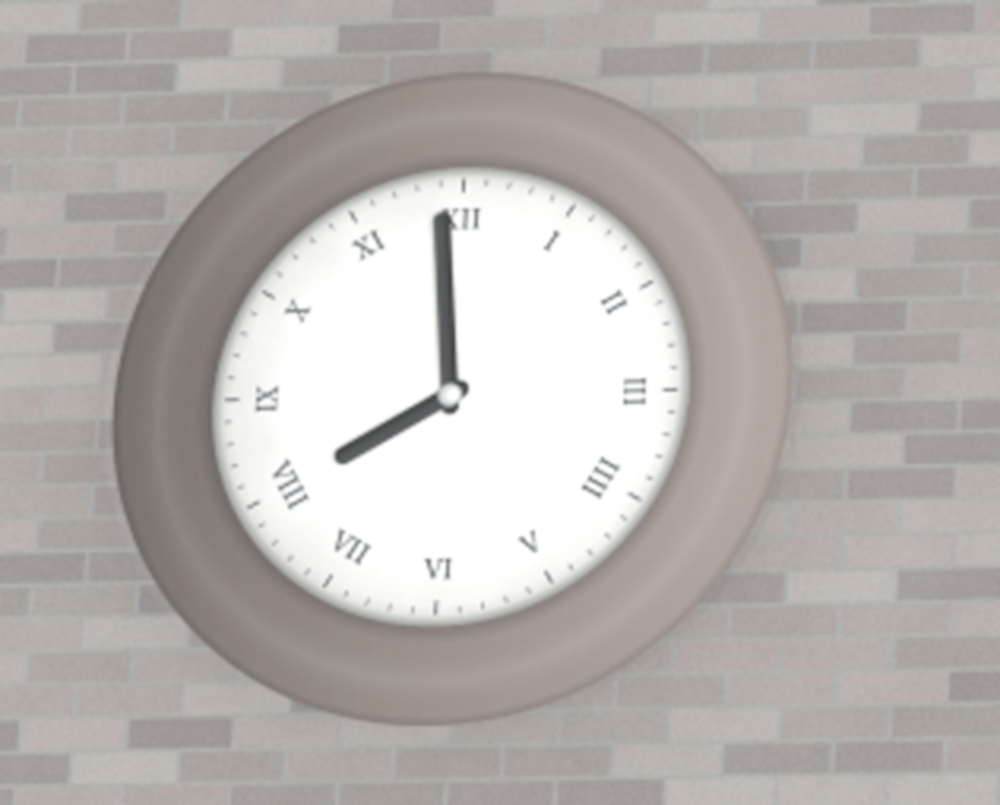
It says 7:59
